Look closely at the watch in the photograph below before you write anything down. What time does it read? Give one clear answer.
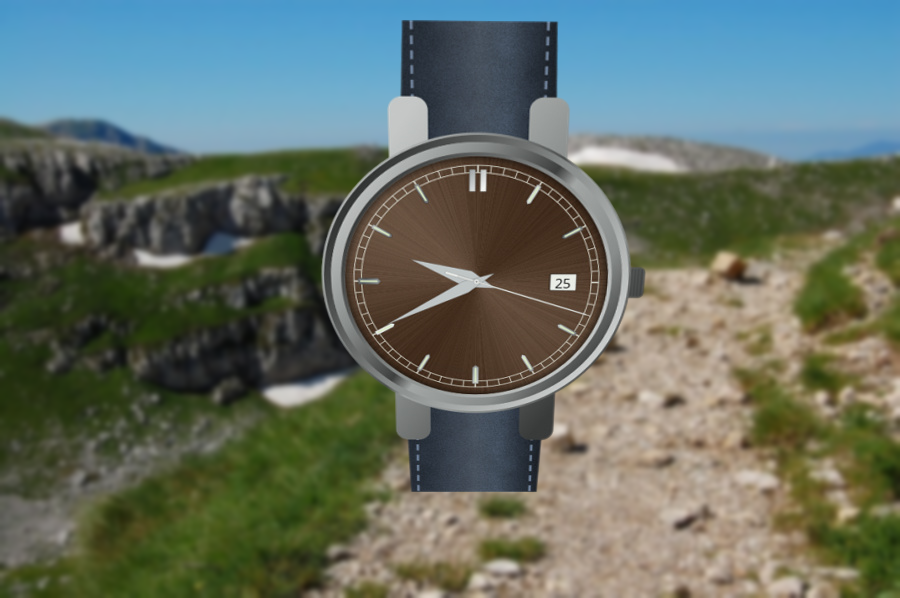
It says 9:40:18
